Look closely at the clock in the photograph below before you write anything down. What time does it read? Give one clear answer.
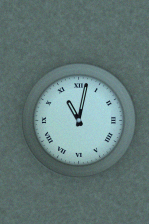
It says 11:02
